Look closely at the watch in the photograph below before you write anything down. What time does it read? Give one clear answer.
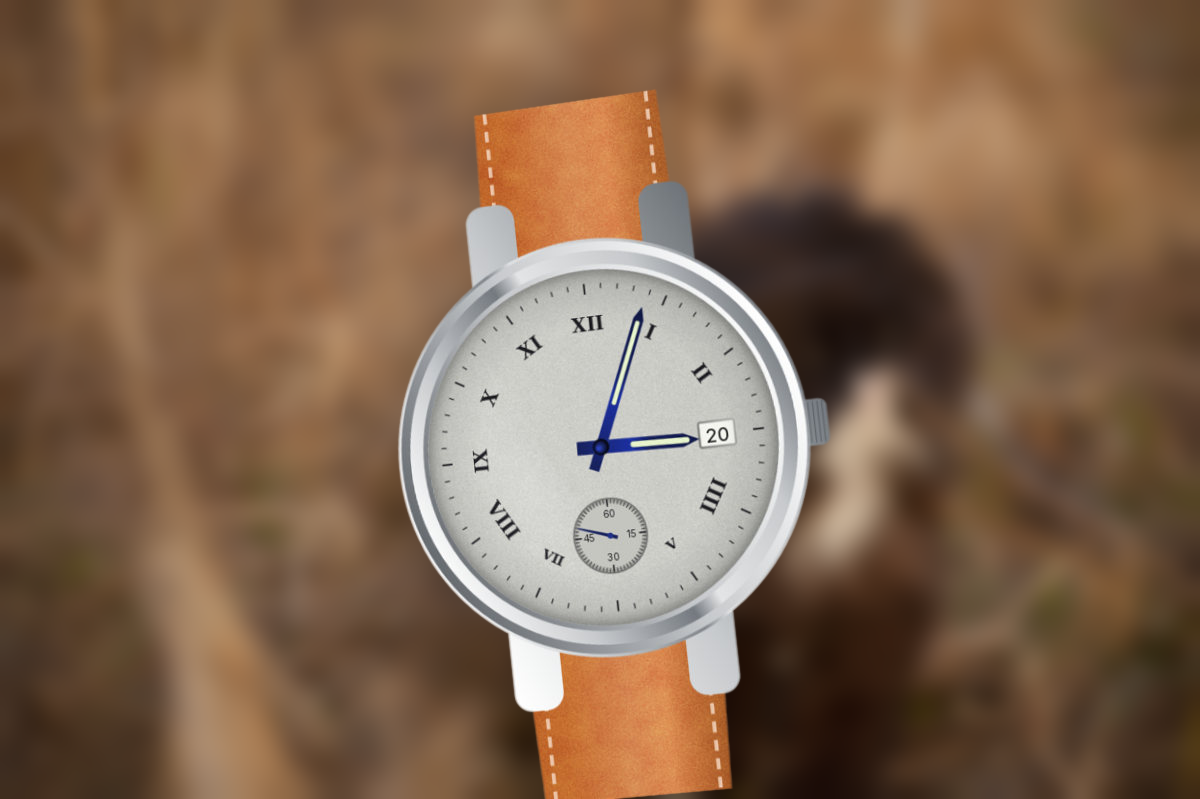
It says 3:03:48
